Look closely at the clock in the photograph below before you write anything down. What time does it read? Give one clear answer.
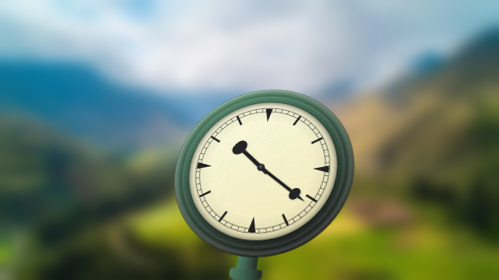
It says 10:21
